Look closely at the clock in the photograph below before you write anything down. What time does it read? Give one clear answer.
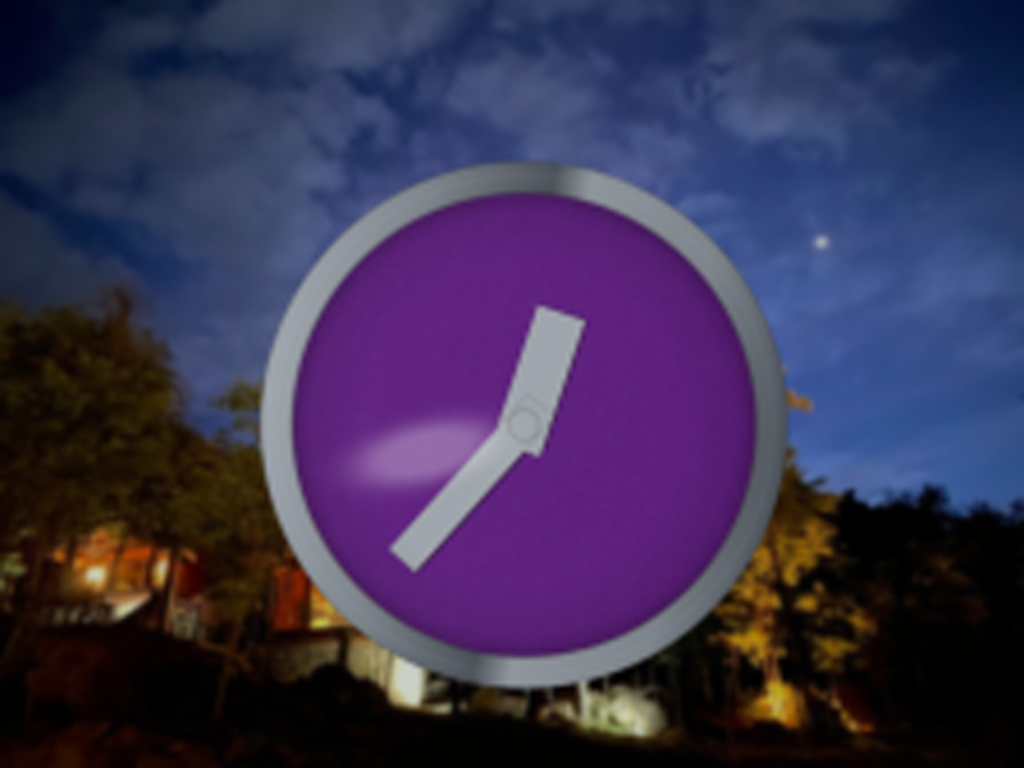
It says 12:37
